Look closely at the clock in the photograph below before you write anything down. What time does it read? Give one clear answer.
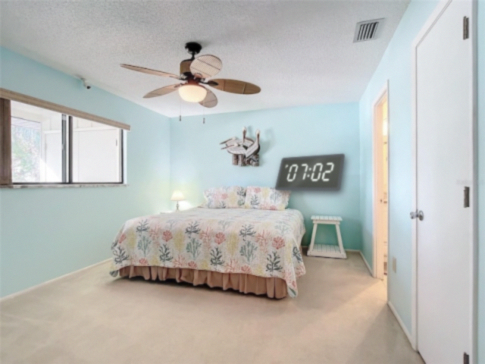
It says 7:02
